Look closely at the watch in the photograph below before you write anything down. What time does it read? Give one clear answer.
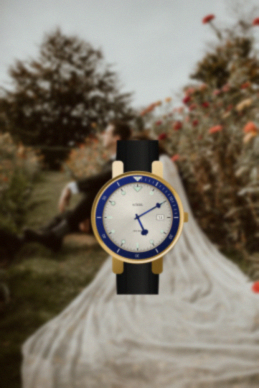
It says 5:10
